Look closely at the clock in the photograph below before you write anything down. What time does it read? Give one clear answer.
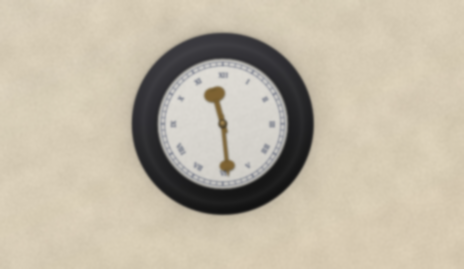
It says 11:29
